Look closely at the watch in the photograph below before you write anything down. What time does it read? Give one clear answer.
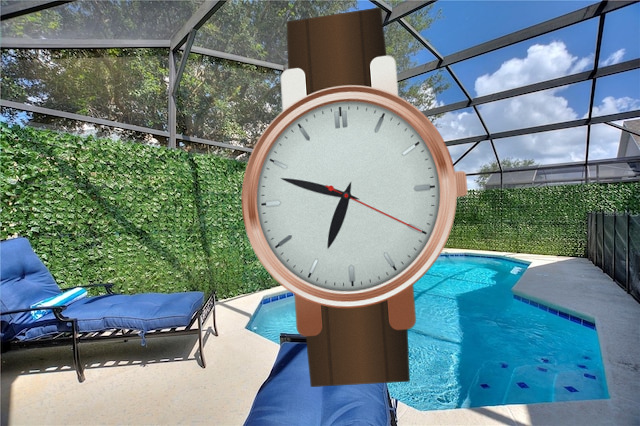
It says 6:48:20
